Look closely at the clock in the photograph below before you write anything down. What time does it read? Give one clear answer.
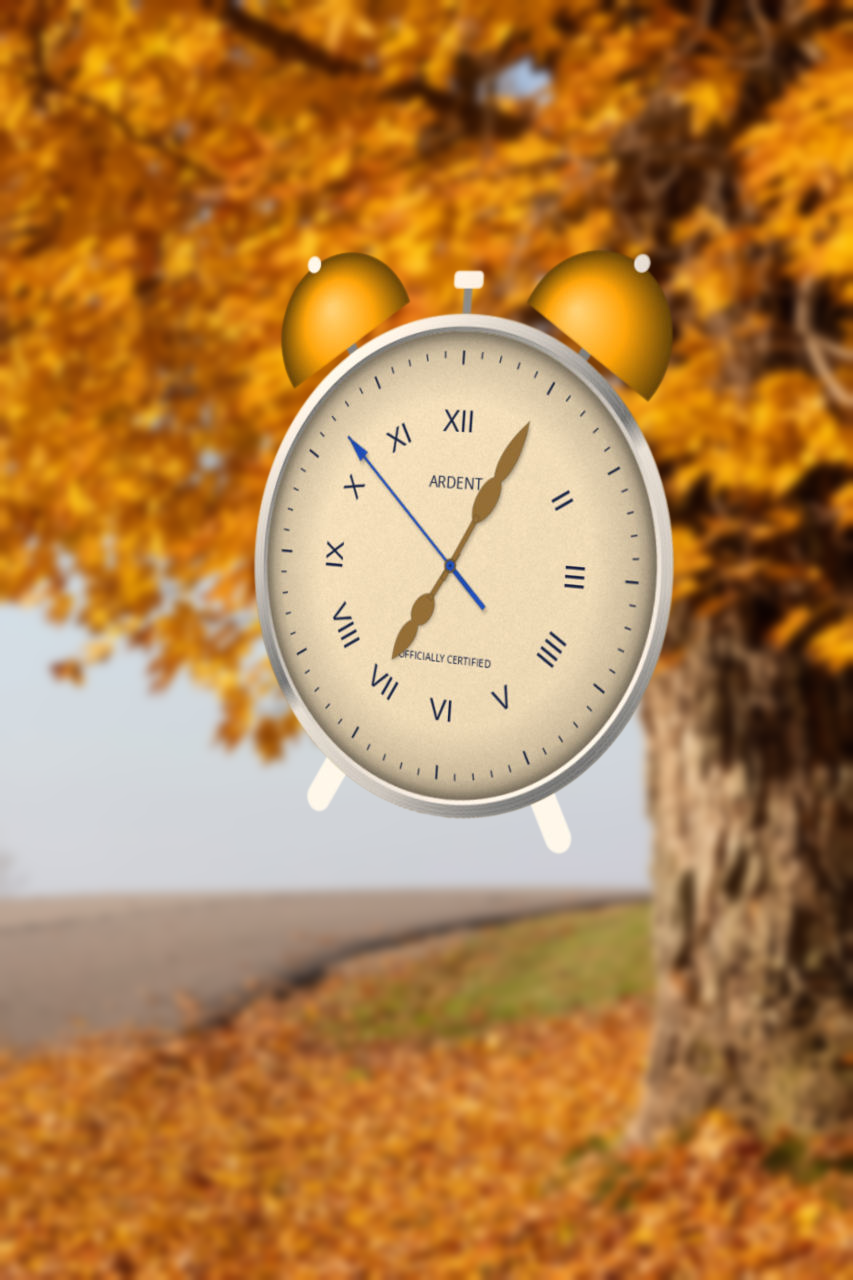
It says 7:04:52
